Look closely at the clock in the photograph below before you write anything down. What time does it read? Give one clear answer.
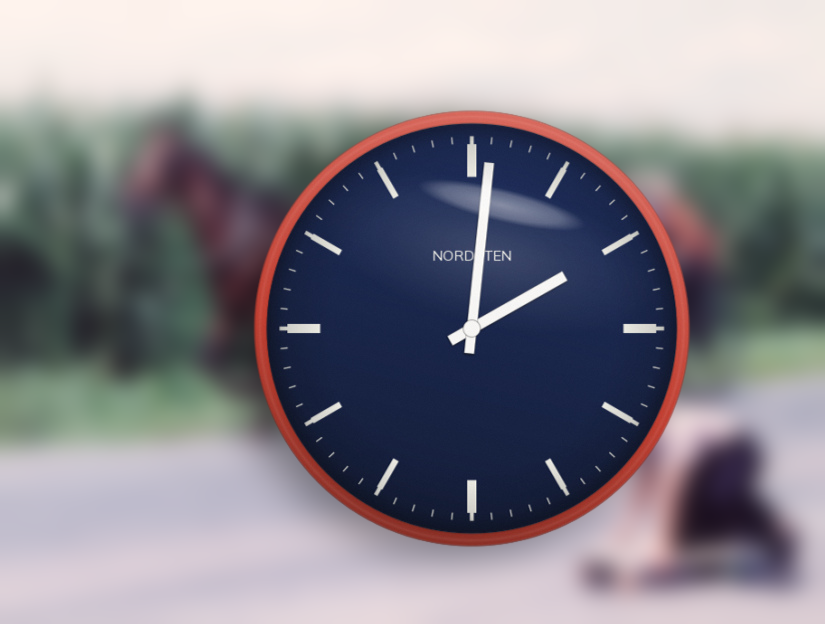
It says 2:01
